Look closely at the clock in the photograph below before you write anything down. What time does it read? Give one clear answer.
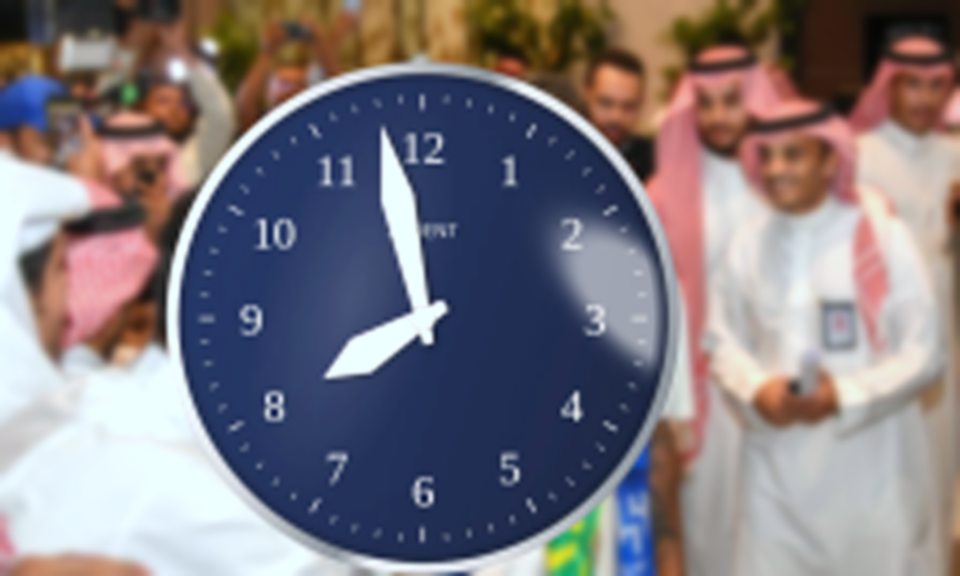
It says 7:58
